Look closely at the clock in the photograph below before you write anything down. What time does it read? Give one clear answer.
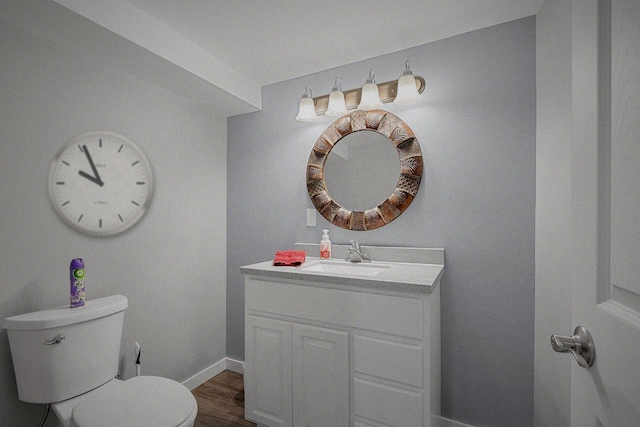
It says 9:56
